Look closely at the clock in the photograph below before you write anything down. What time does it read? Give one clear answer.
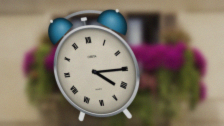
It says 4:15
